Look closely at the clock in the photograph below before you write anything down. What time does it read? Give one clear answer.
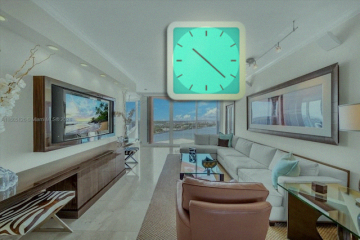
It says 10:22
